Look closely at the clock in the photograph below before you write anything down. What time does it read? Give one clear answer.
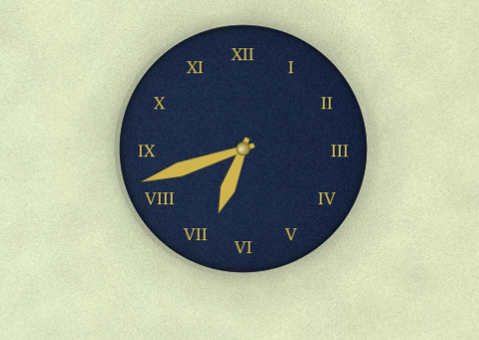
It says 6:42
